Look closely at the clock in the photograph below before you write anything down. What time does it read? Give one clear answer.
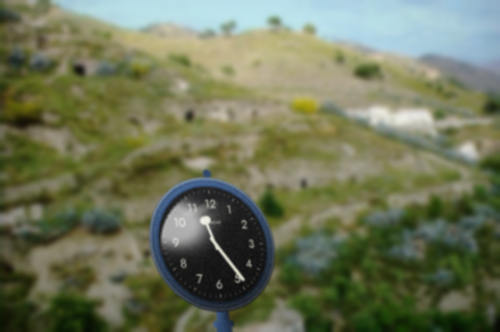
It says 11:24
